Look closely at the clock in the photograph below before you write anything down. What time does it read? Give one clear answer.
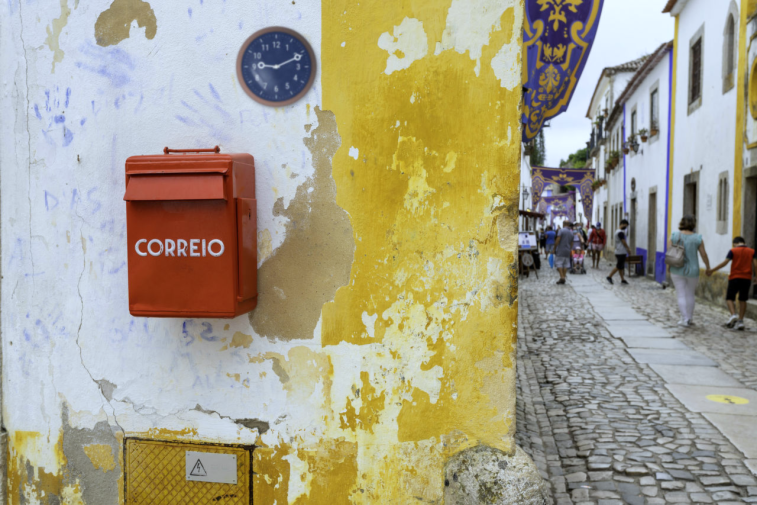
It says 9:11
